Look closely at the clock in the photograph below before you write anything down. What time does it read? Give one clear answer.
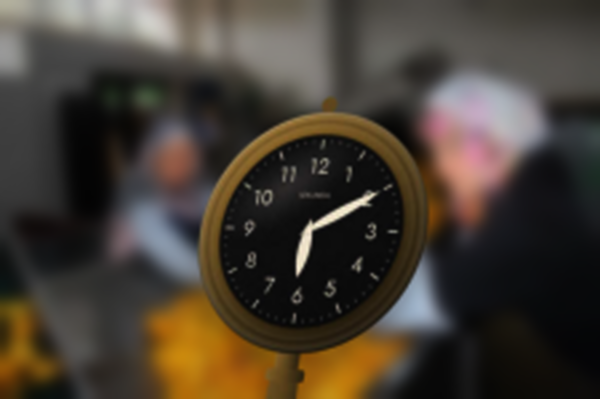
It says 6:10
